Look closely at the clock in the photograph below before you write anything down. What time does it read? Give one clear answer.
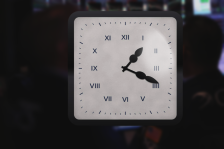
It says 1:19
